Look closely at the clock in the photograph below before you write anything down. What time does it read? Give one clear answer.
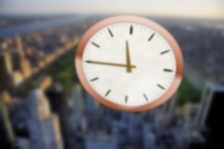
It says 11:45
